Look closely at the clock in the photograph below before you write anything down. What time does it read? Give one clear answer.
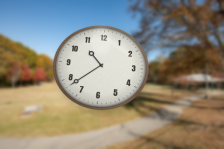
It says 10:38
